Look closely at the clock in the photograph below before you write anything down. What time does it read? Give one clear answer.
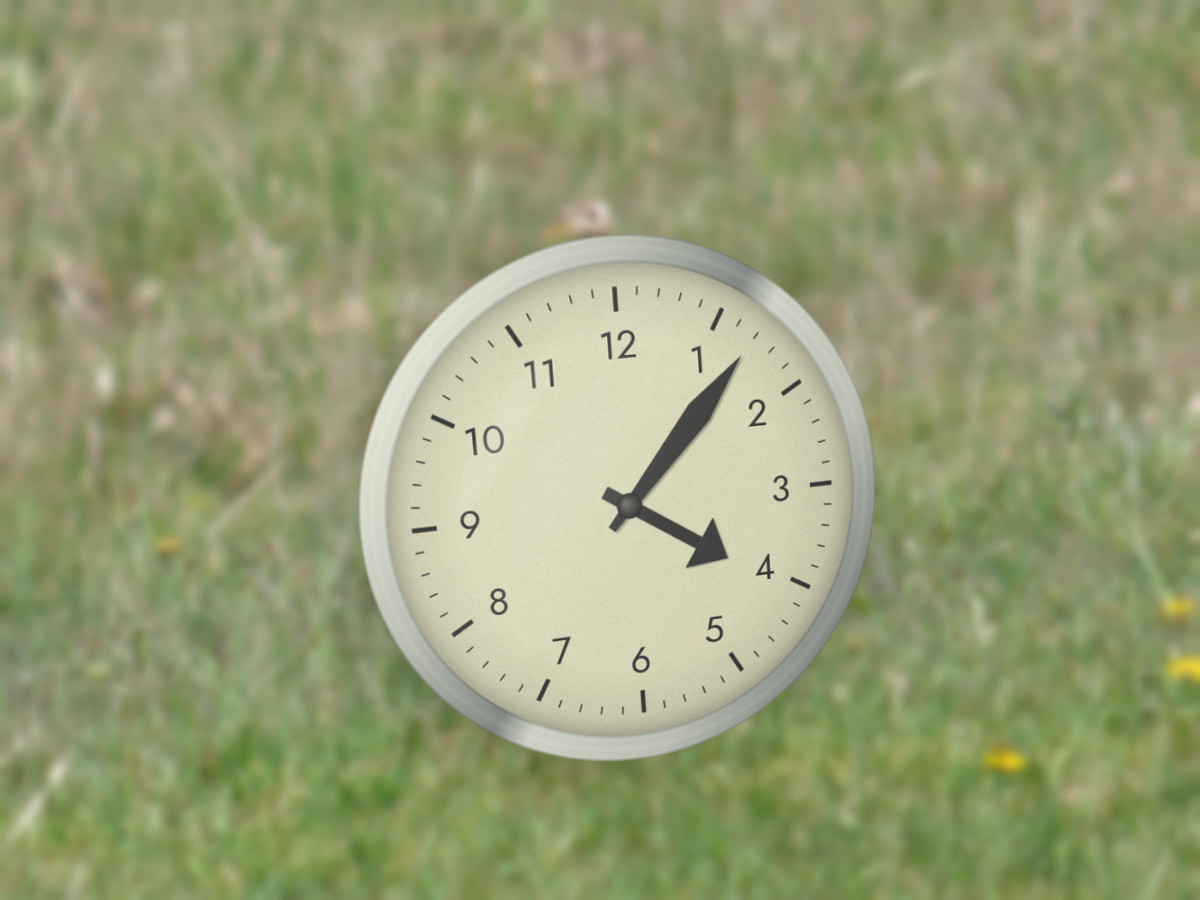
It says 4:07
